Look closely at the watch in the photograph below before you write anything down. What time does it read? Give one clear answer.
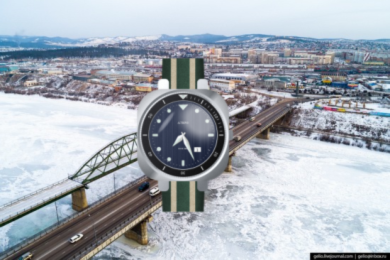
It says 7:26
